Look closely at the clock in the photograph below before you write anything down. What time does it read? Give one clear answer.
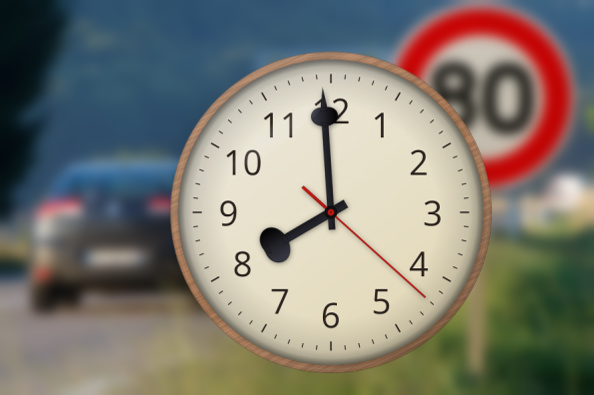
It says 7:59:22
